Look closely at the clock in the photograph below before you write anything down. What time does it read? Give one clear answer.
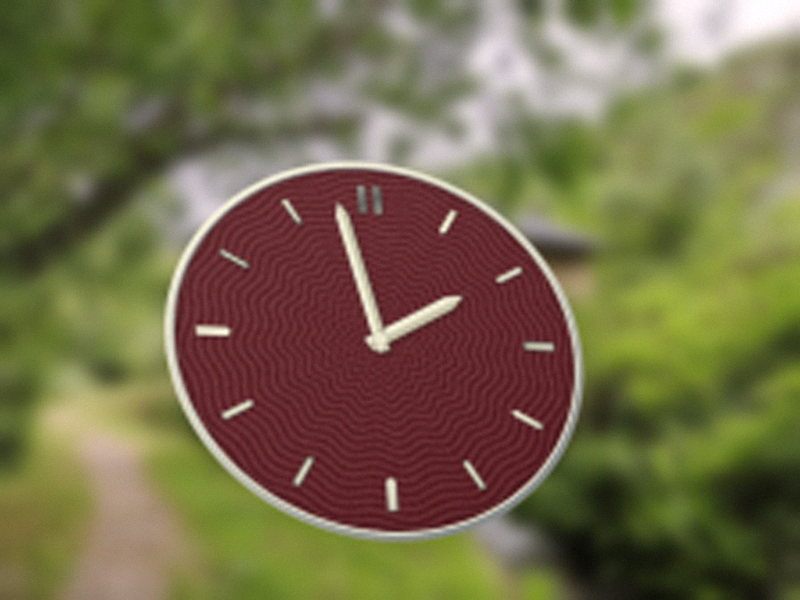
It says 1:58
